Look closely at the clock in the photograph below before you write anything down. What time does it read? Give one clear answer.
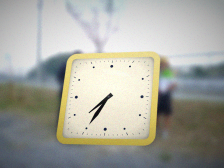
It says 7:35
